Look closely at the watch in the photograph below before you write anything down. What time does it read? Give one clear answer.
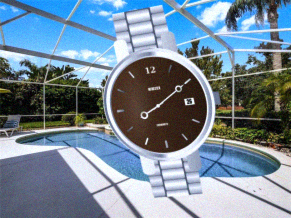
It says 8:10
